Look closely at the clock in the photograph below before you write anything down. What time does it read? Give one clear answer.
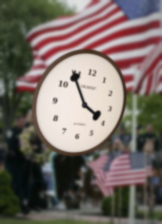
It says 3:54
